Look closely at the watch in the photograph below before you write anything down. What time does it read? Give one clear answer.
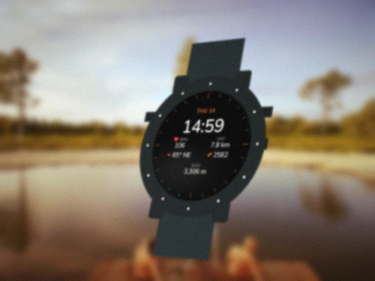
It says 14:59
